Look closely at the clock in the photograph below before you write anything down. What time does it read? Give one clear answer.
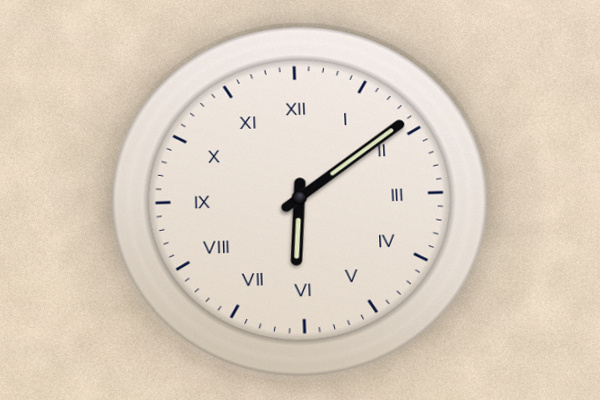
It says 6:09
